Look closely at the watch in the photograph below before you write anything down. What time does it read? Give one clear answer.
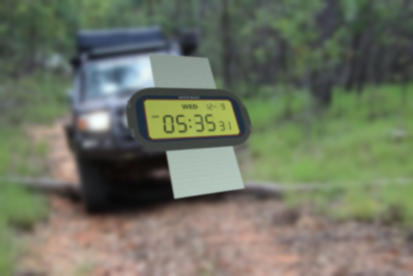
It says 5:35:31
